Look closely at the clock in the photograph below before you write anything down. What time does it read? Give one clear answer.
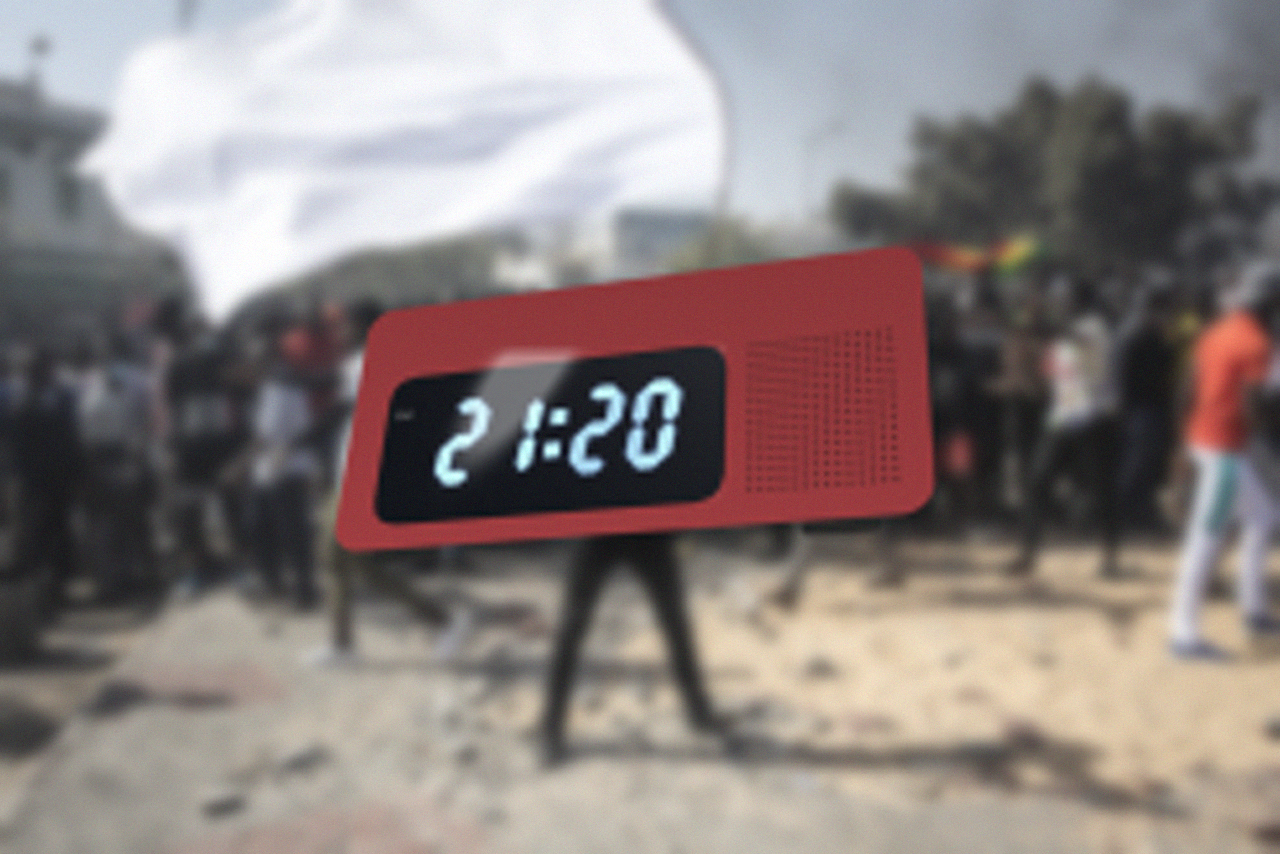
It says 21:20
